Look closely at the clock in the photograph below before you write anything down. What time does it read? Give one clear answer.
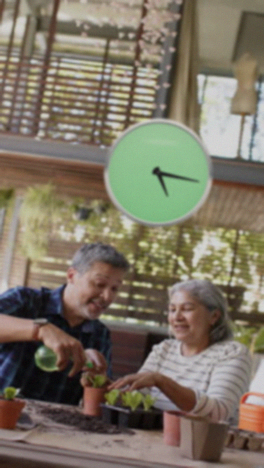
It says 5:17
